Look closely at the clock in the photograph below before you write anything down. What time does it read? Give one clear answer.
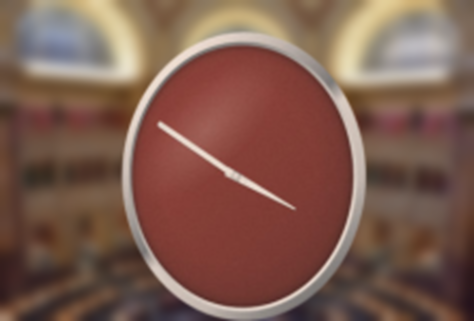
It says 3:50
